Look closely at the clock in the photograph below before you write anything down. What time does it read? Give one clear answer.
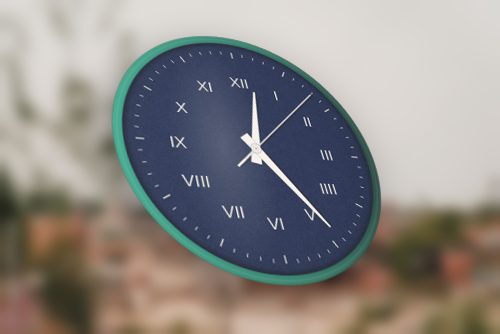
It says 12:24:08
